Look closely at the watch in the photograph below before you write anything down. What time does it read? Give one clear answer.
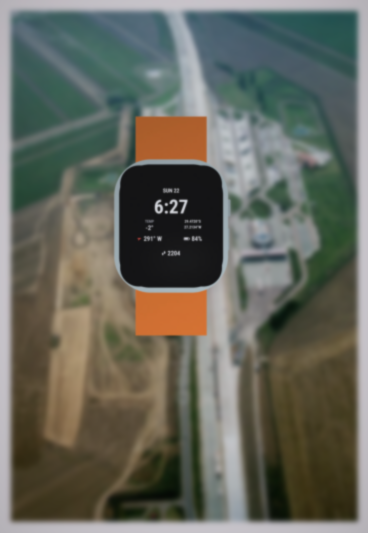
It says 6:27
